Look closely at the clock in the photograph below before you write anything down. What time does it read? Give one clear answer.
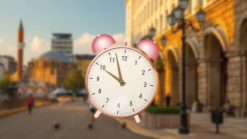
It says 9:57
